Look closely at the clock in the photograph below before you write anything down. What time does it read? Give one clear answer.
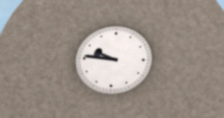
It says 9:46
